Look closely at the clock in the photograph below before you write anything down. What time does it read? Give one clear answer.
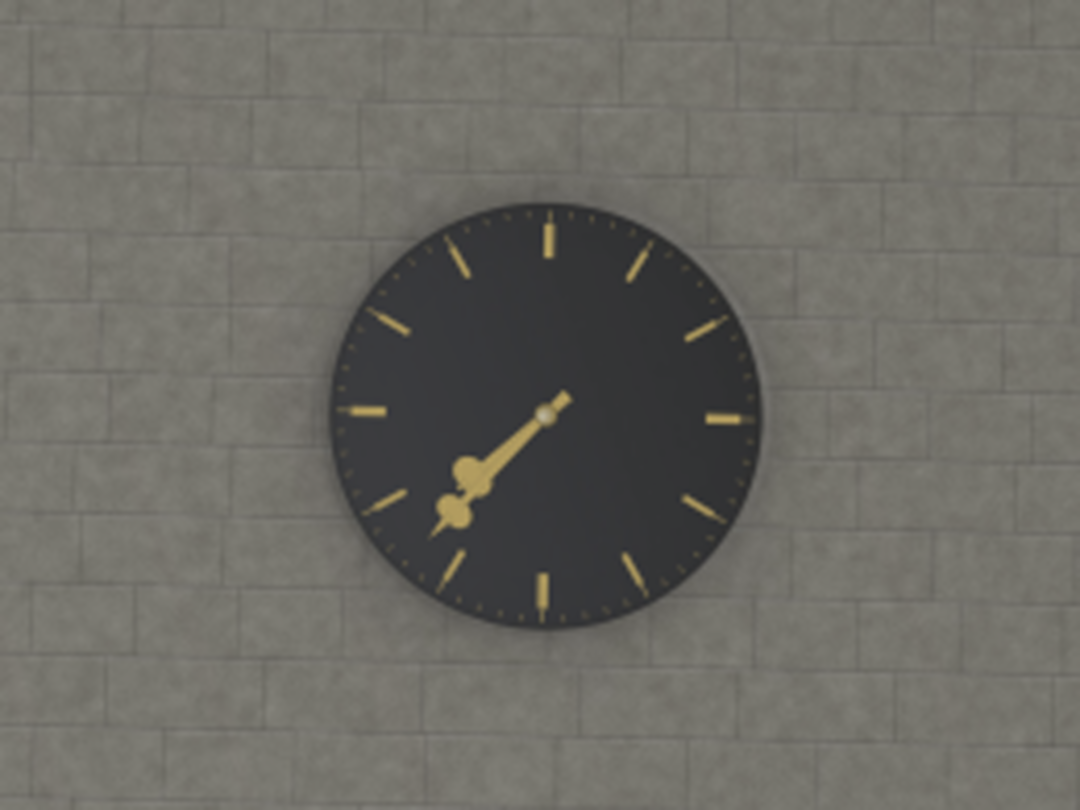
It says 7:37
